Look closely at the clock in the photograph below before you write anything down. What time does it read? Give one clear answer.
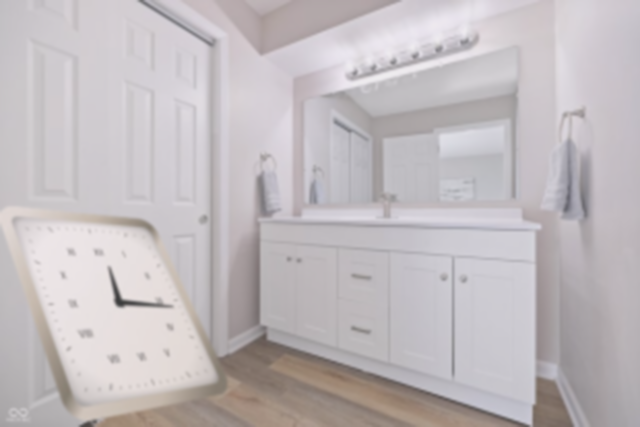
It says 12:16
